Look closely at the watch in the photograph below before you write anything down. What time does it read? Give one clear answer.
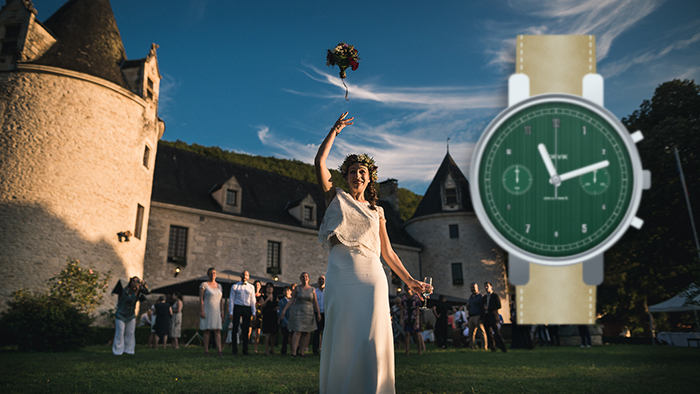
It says 11:12
